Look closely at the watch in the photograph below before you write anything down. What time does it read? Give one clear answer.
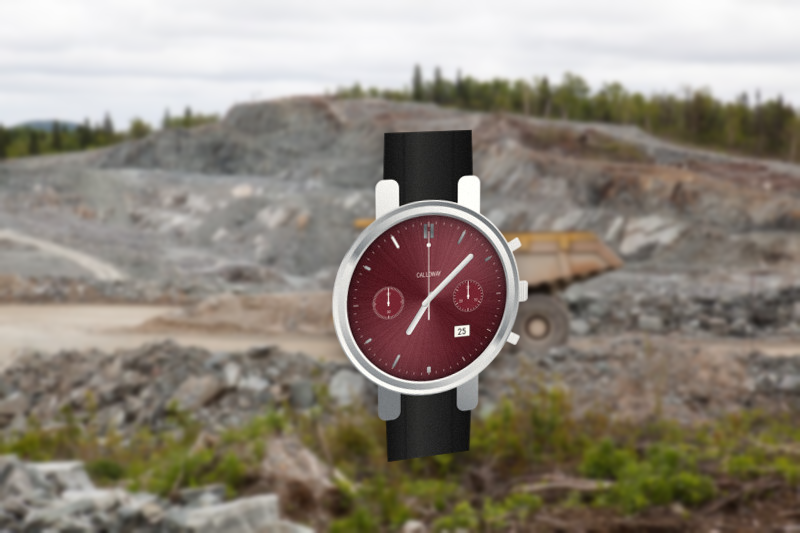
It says 7:08
